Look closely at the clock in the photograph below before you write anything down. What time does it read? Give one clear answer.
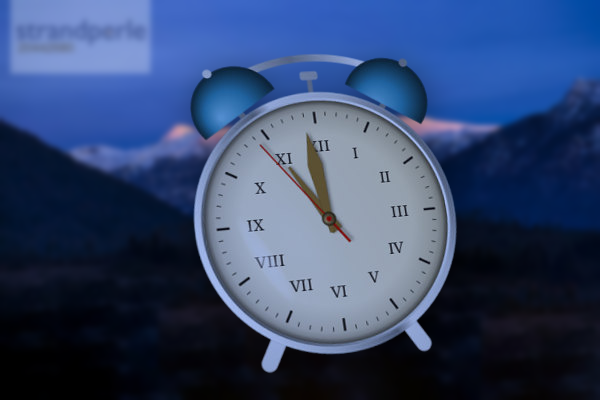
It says 10:58:54
